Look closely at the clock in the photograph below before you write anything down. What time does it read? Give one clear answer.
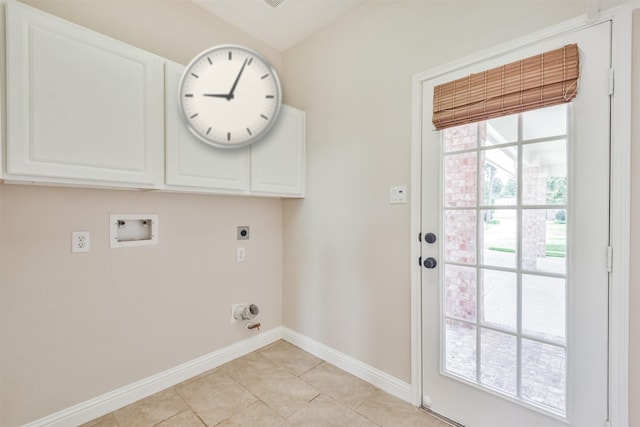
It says 9:04
